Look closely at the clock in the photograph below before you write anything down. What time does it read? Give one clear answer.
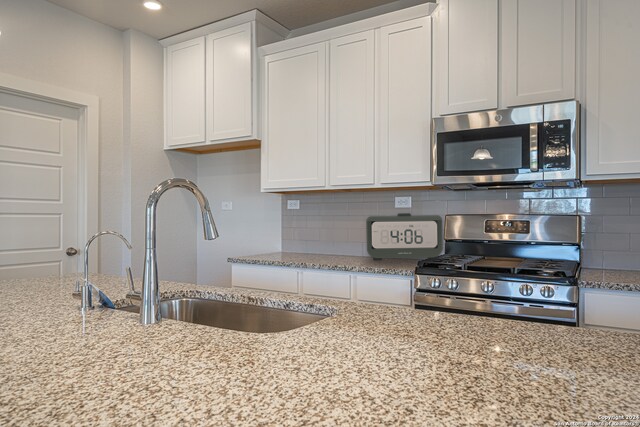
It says 4:06
